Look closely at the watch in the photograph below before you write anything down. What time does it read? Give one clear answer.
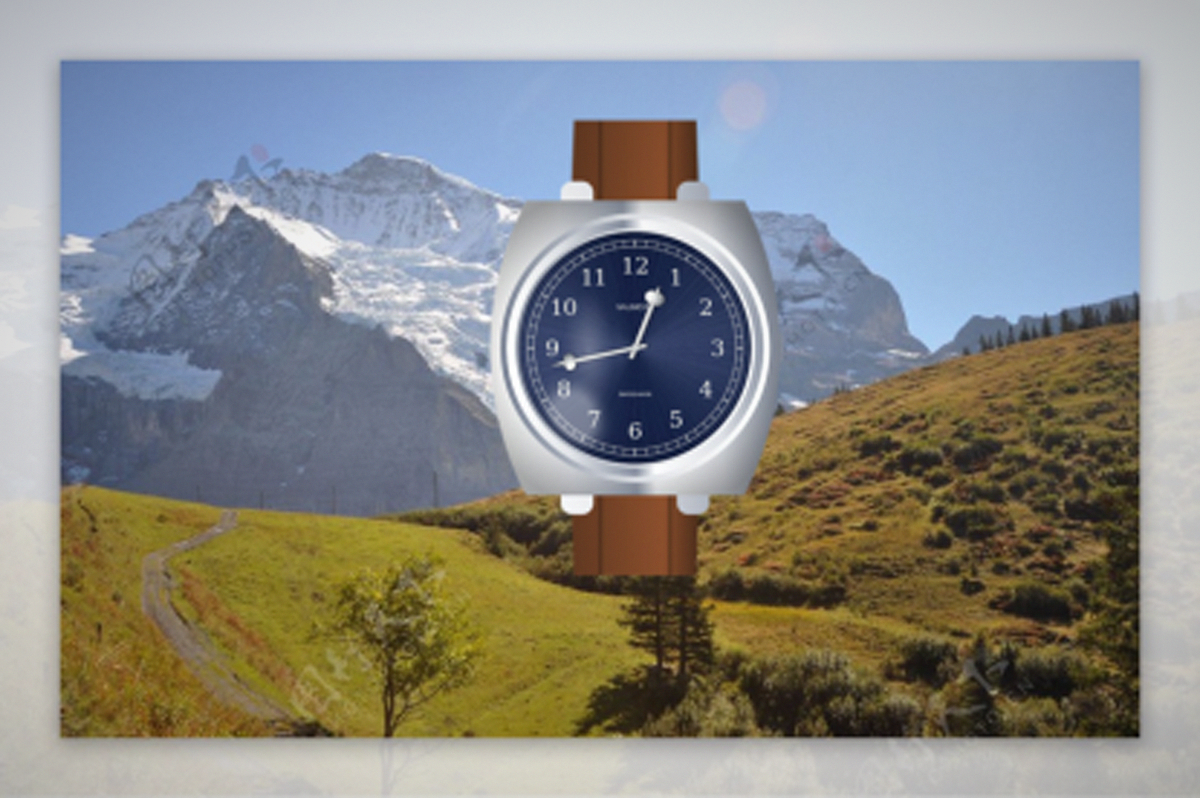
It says 12:43
